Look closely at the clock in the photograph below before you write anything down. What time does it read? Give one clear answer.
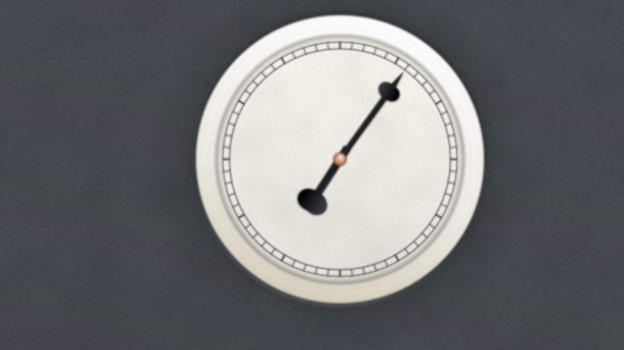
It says 7:06
